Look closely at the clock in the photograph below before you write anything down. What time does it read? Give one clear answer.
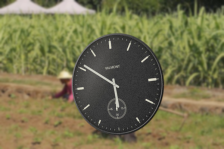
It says 5:51
